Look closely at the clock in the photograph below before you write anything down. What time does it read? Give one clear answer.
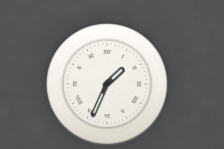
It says 1:34
